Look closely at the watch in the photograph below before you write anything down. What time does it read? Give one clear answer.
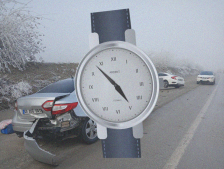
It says 4:53
